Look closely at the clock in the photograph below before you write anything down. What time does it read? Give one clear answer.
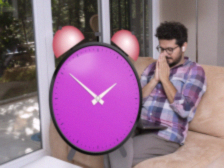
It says 1:51
